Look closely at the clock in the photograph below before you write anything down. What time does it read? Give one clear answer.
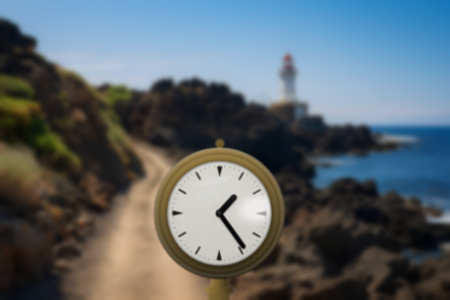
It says 1:24
